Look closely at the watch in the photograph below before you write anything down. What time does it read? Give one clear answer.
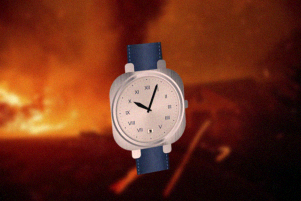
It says 10:04
